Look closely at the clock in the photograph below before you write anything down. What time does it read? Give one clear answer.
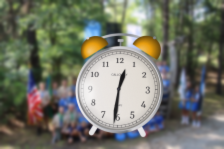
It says 12:31
